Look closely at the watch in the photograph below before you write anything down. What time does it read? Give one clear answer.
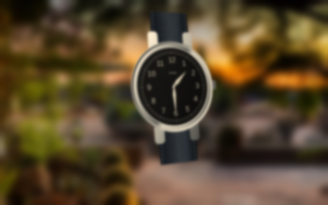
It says 1:30
